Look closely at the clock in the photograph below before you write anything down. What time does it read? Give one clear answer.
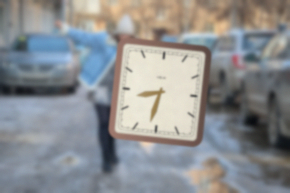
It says 8:32
